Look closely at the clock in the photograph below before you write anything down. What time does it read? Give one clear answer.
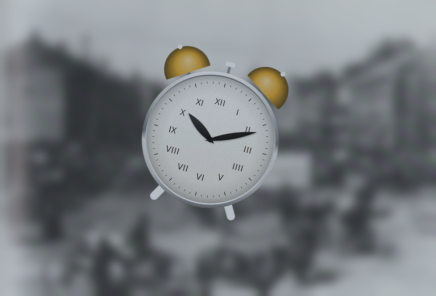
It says 10:11
